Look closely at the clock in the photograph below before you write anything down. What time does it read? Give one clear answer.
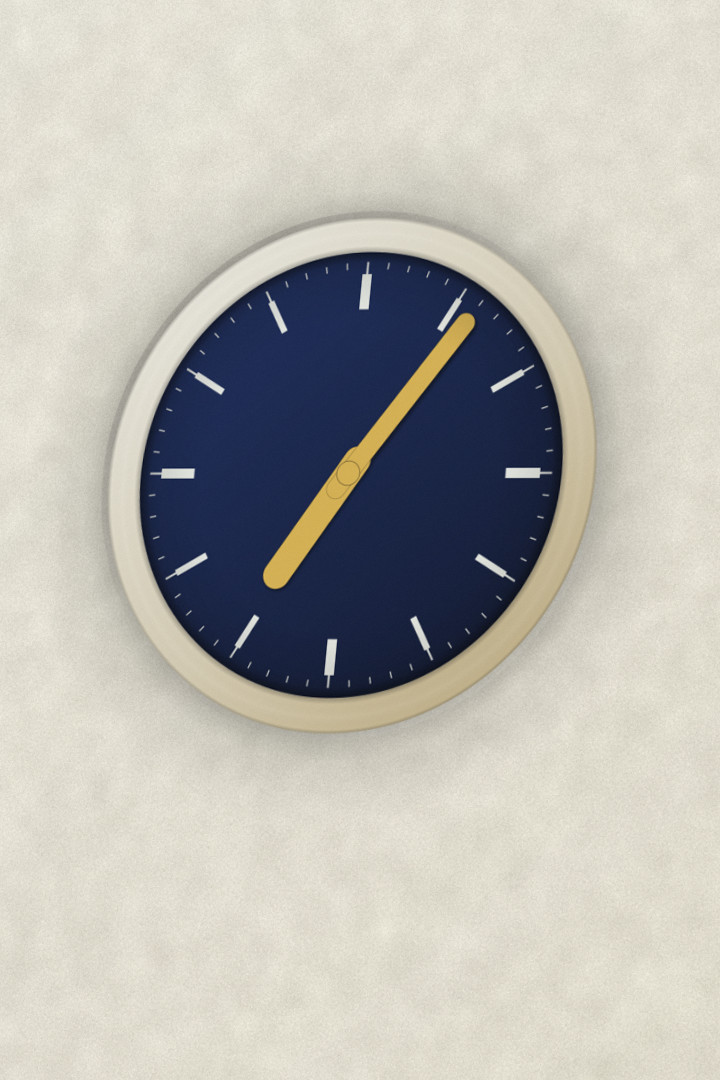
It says 7:06
